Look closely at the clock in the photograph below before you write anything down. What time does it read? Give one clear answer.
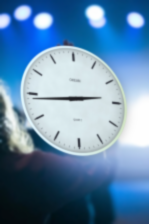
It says 2:44
